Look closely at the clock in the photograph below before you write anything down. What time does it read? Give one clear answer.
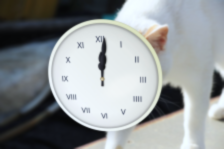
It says 12:01
